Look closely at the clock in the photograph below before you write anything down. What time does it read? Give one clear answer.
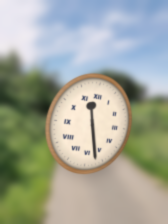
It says 11:27
